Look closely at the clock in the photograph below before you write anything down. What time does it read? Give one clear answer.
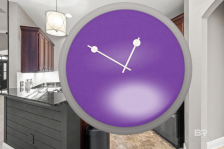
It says 12:50
